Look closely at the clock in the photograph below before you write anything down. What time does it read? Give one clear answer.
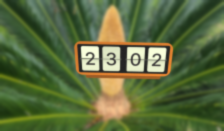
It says 23:02
